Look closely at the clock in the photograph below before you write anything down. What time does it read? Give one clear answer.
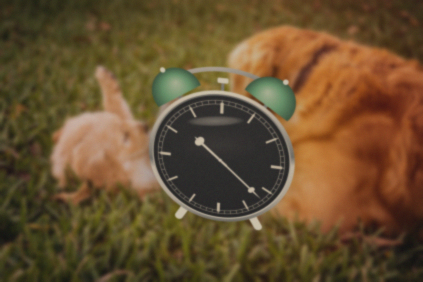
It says 10:22
